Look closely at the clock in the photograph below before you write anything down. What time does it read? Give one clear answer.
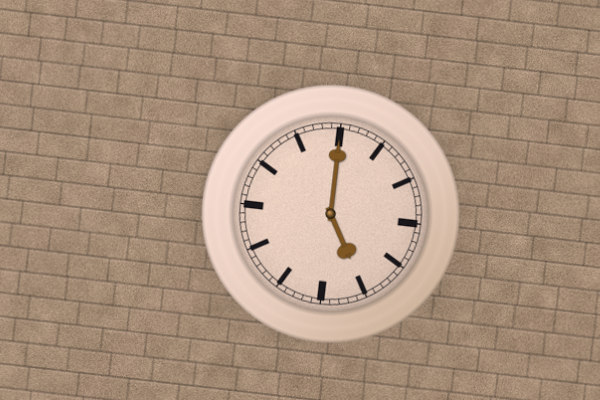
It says 5:00
